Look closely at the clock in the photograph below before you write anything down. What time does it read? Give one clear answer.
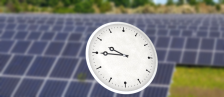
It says 9:45
